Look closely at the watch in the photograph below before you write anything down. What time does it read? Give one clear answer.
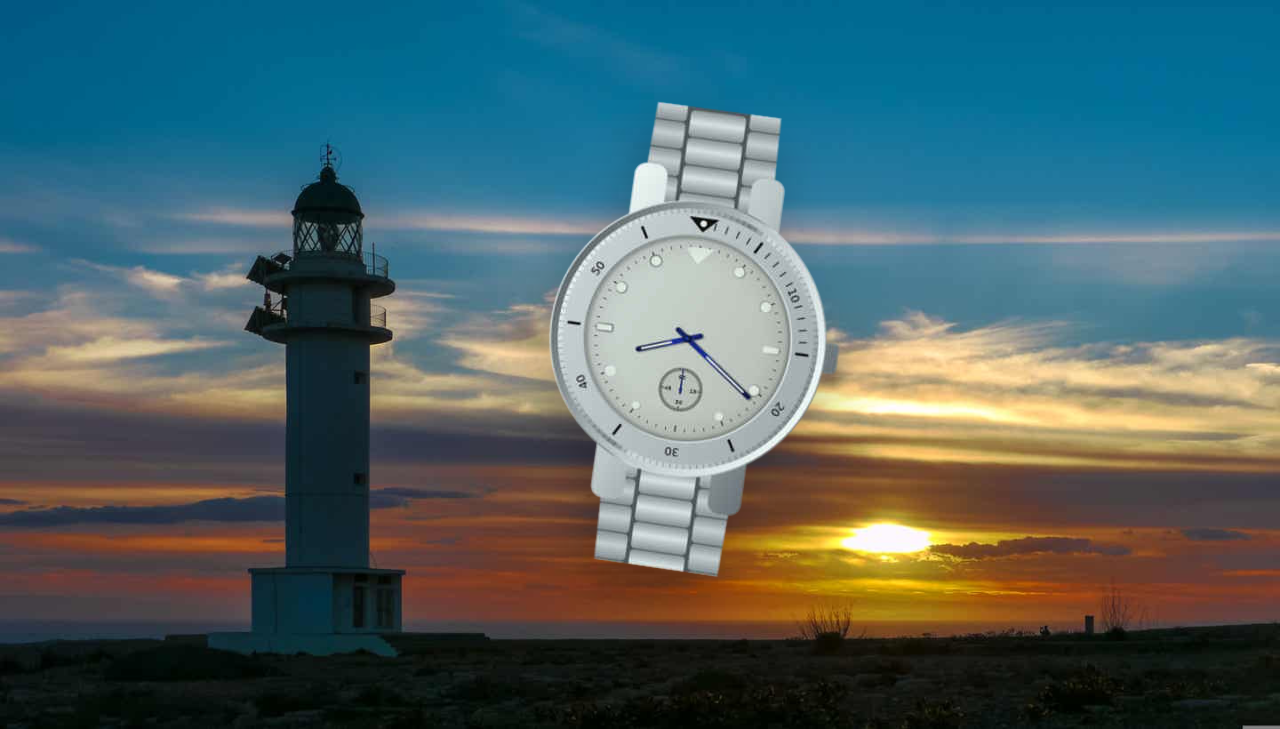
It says 8:21
